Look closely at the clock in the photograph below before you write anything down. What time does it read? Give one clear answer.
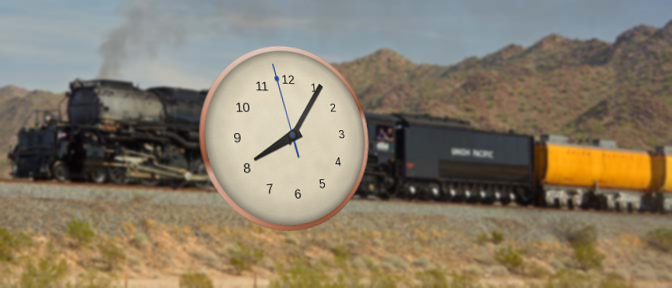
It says 8:05:58
